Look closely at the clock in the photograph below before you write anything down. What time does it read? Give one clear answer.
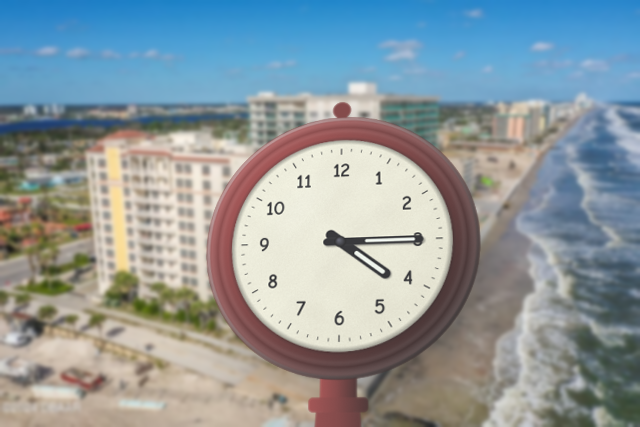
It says 4:15
